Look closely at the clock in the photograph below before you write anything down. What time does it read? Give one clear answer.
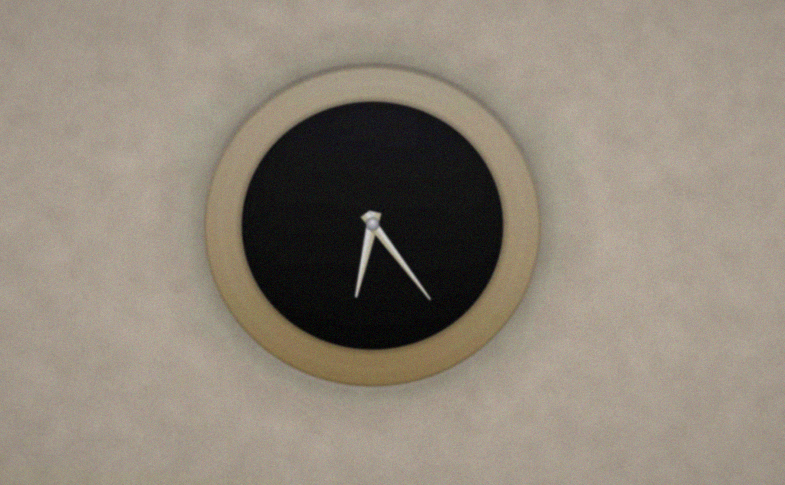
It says 6:24
